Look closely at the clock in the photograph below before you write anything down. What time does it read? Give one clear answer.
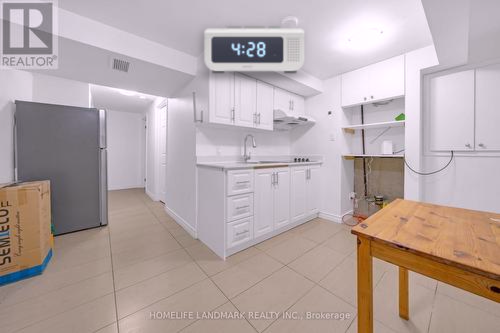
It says 4:28
